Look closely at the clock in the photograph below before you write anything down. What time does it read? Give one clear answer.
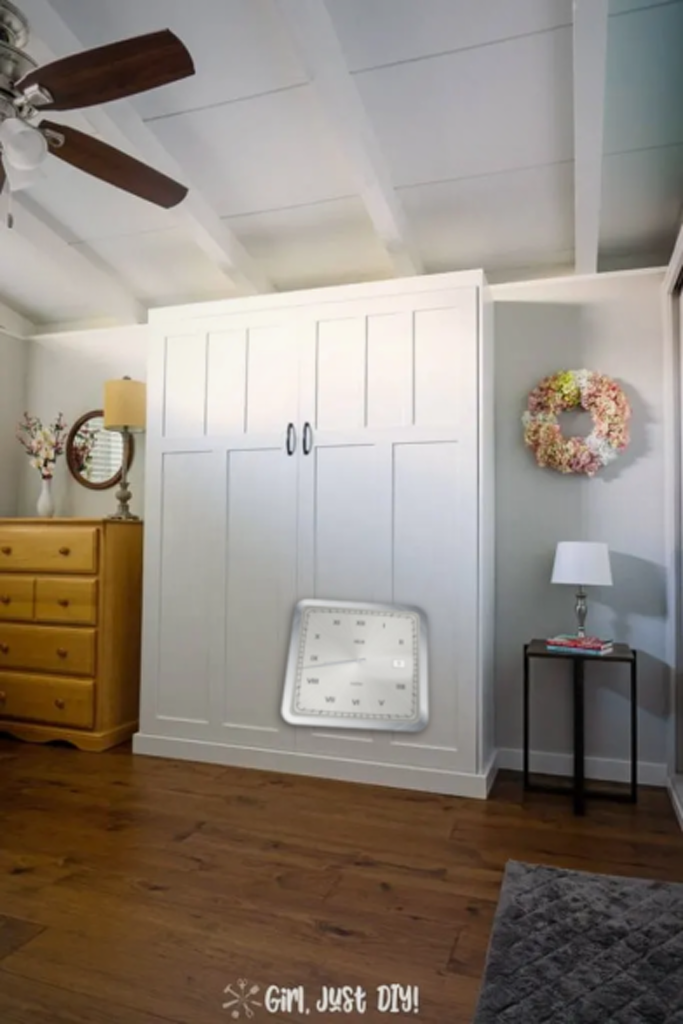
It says 8:43
